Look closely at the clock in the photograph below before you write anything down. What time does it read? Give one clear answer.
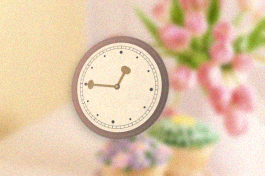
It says 12:45
